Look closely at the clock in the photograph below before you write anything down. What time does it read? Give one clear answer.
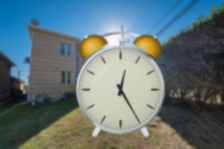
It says 12:25
